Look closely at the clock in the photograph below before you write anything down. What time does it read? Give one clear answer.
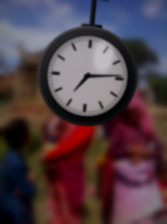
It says 7:14
